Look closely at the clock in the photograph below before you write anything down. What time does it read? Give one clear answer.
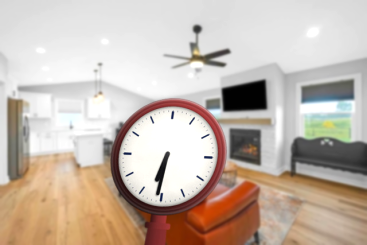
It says 6:31
